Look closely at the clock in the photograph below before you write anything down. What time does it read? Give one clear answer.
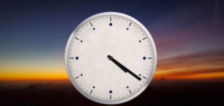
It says 4:21
